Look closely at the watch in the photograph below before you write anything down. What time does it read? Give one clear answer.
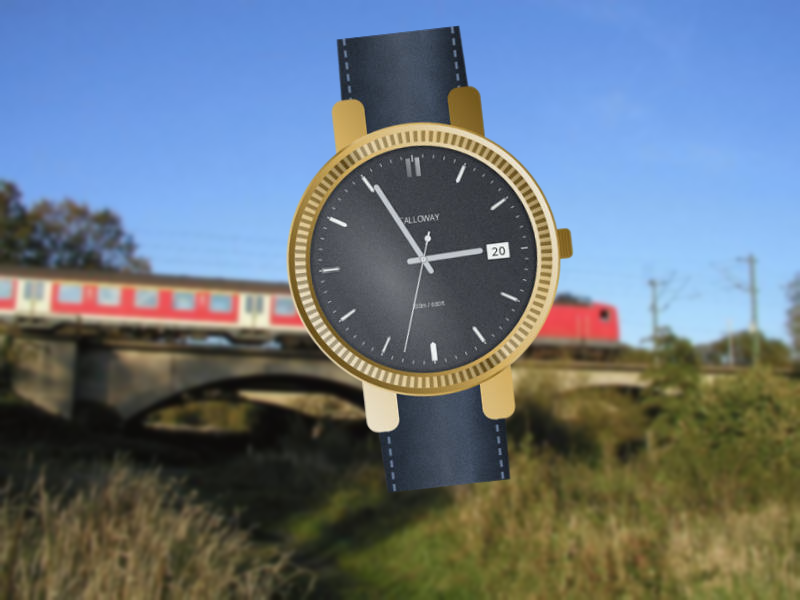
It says 2:55:33
